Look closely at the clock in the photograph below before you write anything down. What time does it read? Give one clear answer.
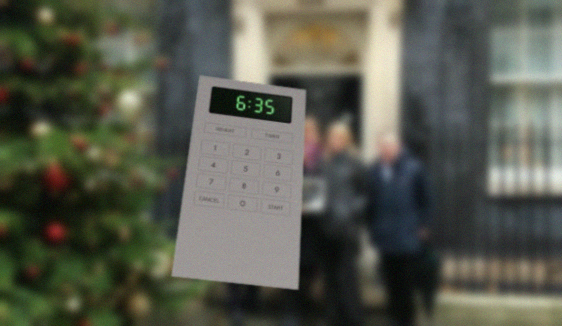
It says 6:35
